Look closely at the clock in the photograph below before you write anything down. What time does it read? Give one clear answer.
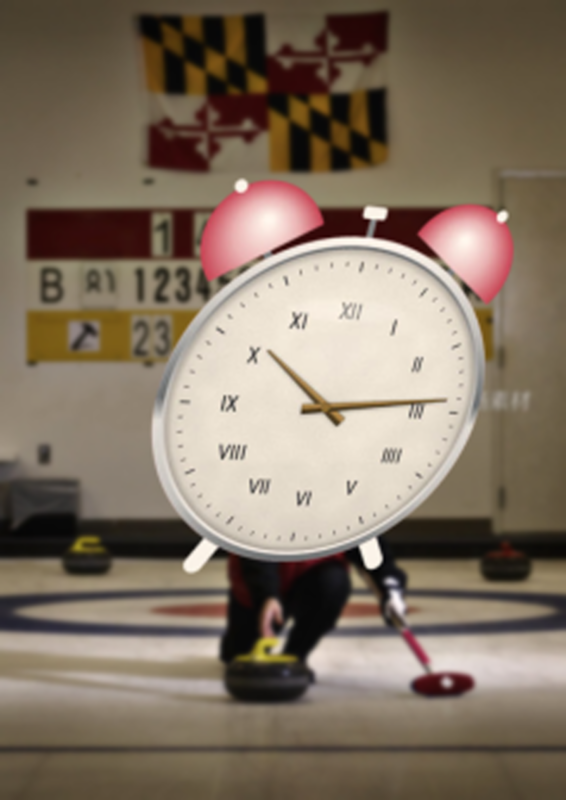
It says 10:14
